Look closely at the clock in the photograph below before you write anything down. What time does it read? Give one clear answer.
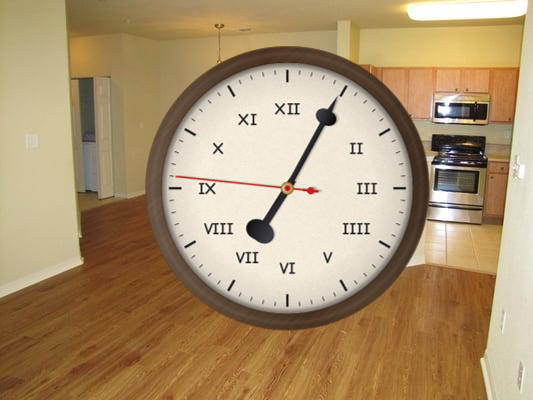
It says 7:04:46
